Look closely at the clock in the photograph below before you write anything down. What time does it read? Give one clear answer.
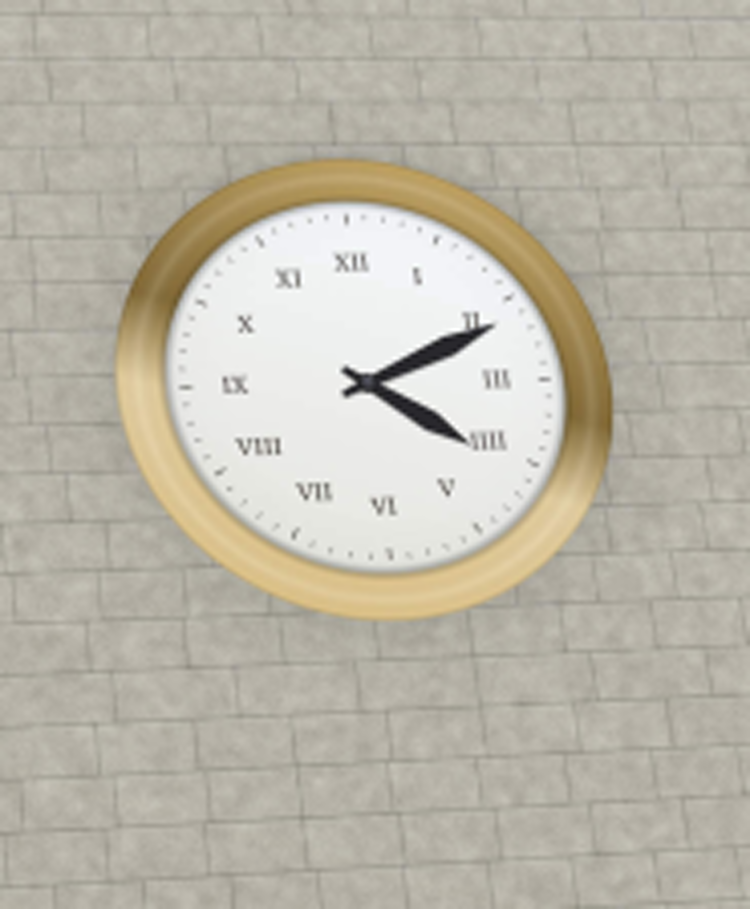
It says 4:11
